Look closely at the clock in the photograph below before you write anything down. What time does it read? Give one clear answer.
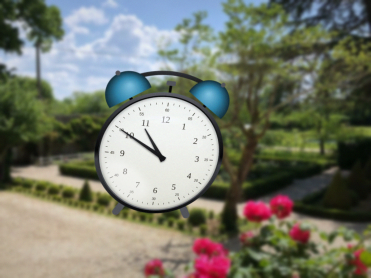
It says 10:50
